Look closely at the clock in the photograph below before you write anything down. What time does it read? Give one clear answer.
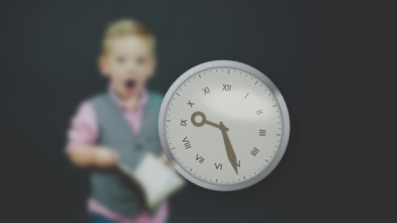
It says 9:26
